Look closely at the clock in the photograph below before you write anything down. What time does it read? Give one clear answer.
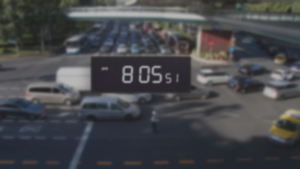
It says 8:05
